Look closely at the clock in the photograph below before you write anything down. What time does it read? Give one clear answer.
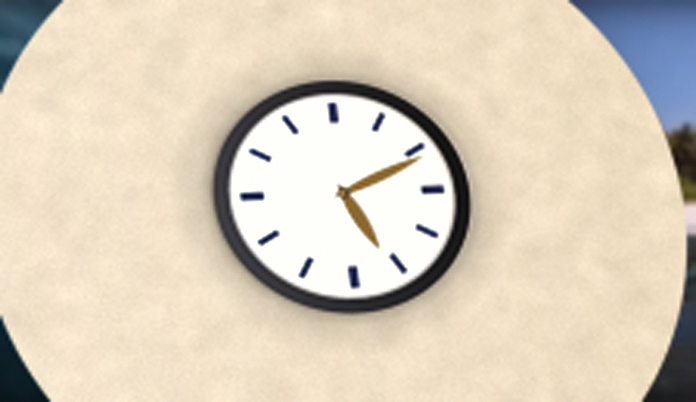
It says 5:11
